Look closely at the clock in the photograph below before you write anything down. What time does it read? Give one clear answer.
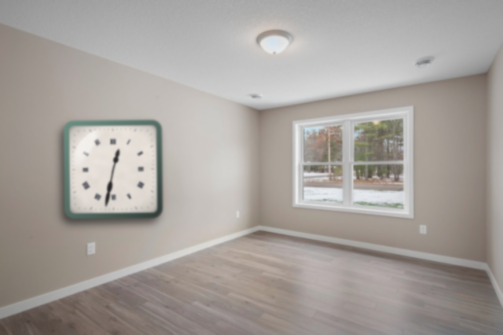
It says 12:32
